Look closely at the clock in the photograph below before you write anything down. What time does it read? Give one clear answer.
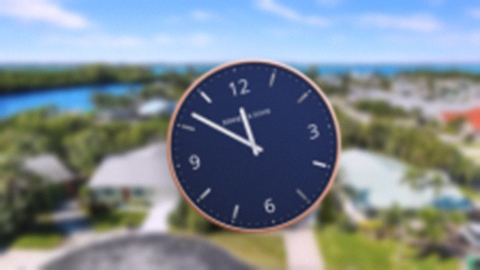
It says 11:52
